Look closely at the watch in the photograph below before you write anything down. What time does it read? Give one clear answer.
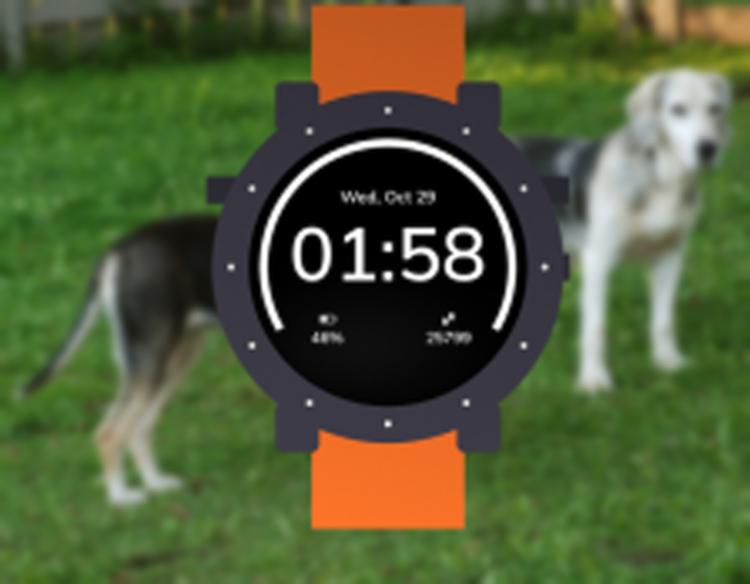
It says 1:58
